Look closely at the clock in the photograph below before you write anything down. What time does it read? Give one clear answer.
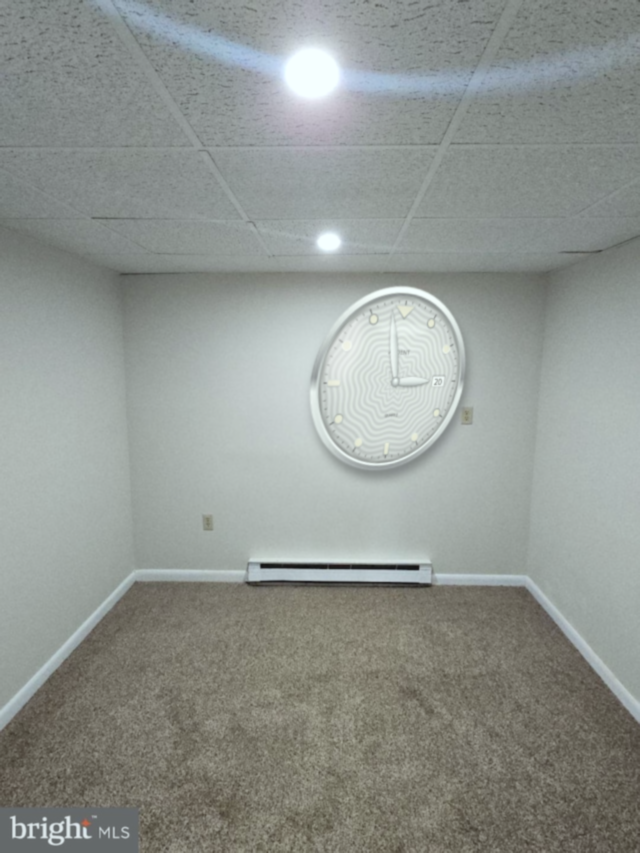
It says 2:58
